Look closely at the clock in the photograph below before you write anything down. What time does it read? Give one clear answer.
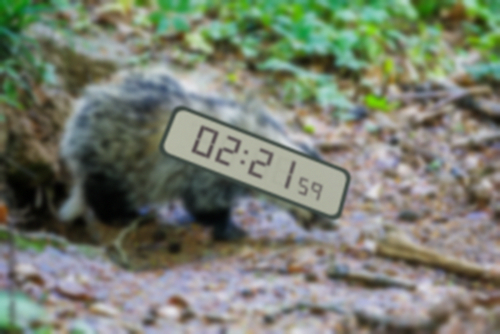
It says 2:21:59
